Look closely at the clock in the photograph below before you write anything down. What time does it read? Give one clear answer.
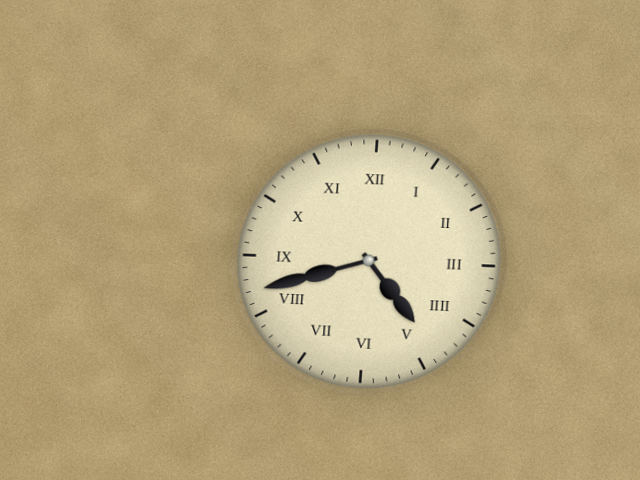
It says 4:42
